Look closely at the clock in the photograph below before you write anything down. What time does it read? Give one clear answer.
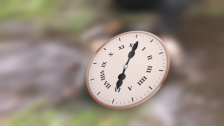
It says 6:01
